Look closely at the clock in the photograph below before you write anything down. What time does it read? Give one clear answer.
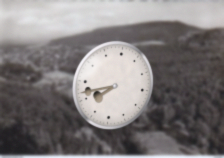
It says 7:42
